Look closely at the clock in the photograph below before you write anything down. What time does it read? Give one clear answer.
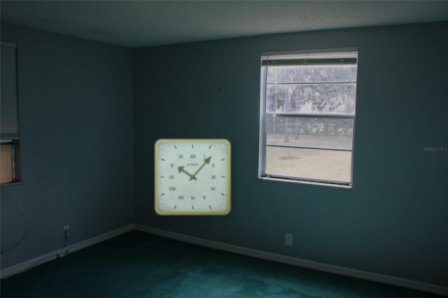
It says 10:07
